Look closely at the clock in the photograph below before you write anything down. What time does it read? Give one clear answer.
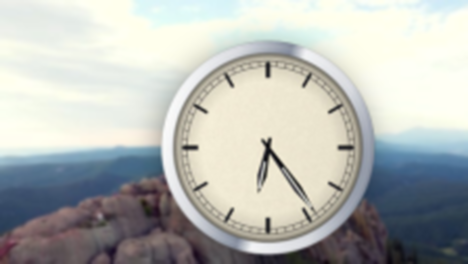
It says 6:24
